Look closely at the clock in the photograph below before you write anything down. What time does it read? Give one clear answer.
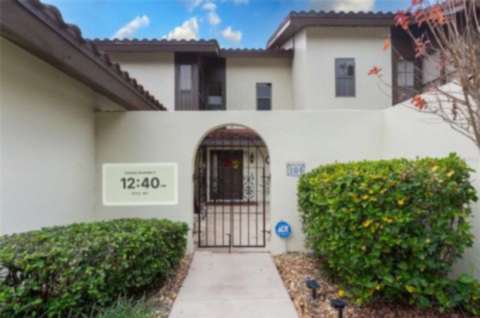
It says 12:40
